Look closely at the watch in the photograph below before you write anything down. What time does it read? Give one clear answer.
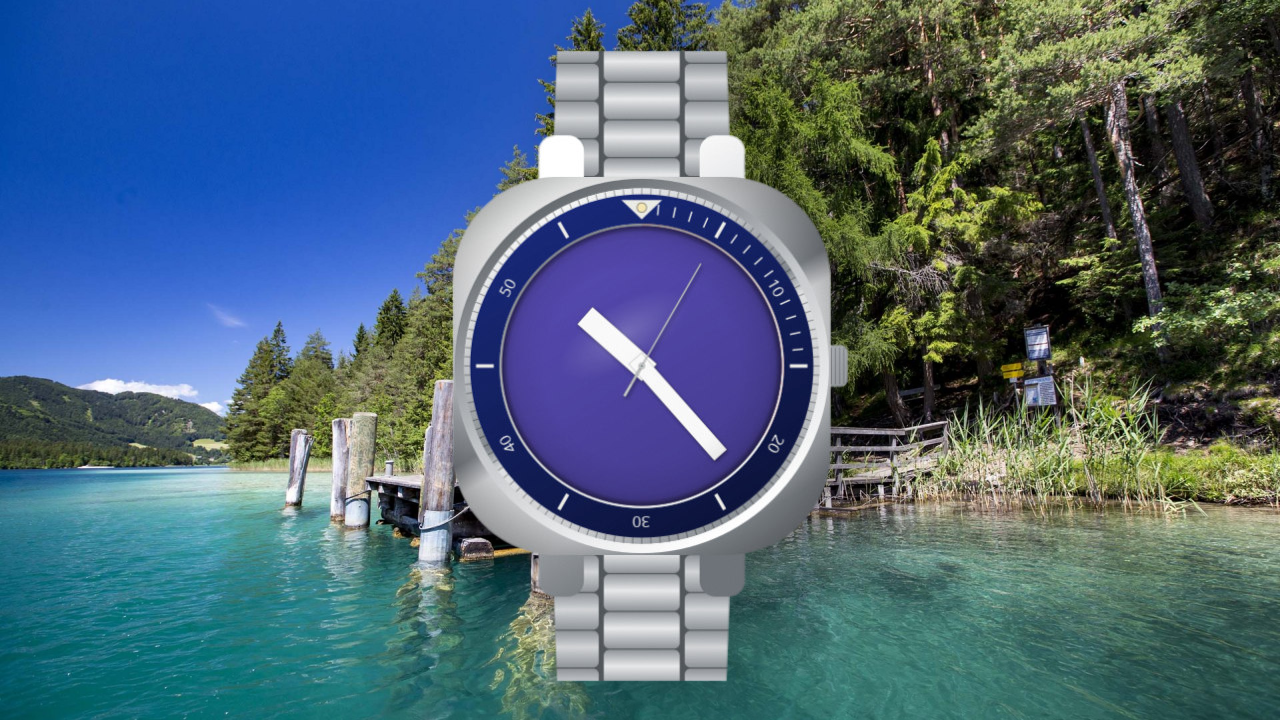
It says 10:23:05
